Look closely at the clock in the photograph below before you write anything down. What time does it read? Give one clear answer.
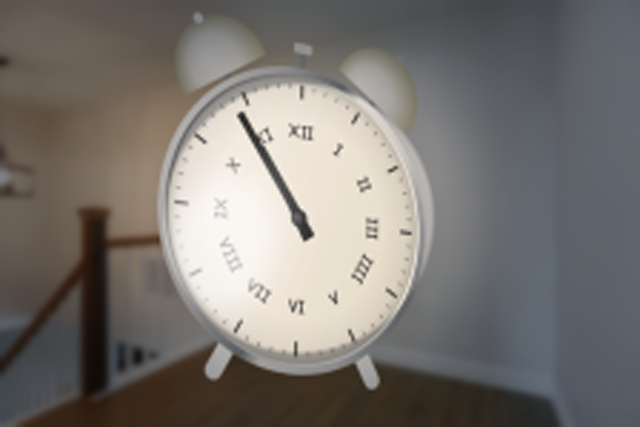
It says 10:54
